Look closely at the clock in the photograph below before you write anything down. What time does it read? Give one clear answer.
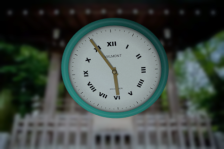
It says 5:55
